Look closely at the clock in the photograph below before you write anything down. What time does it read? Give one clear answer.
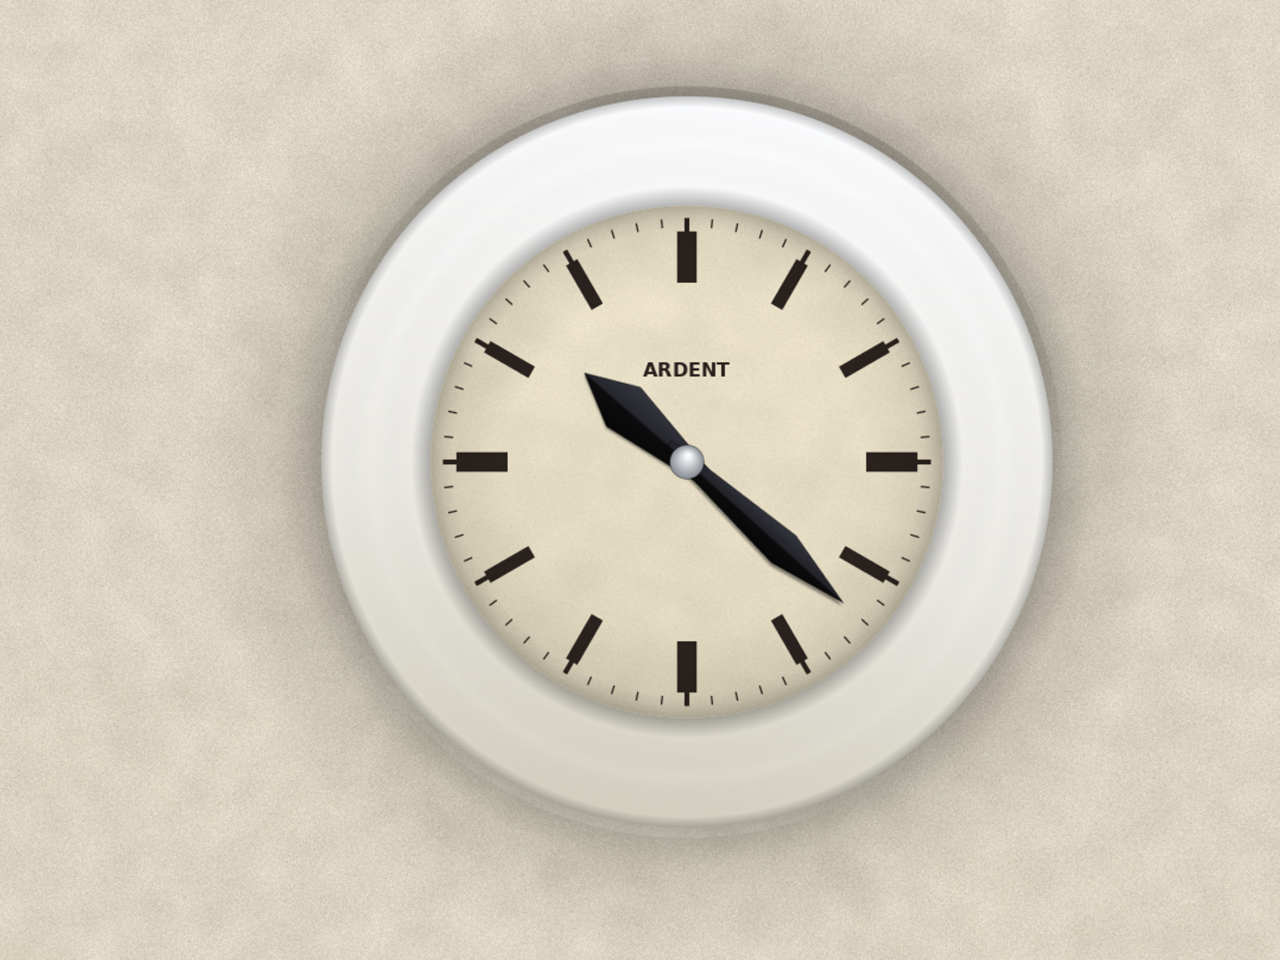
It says 10:22
